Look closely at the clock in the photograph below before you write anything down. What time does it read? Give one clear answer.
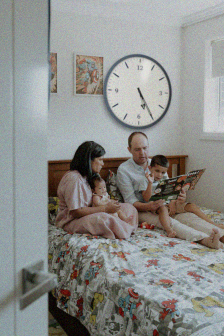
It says 5:25
